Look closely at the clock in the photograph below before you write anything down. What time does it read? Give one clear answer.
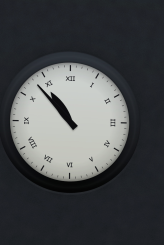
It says 10:53
